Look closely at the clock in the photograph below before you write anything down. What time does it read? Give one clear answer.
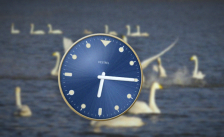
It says 6:15
